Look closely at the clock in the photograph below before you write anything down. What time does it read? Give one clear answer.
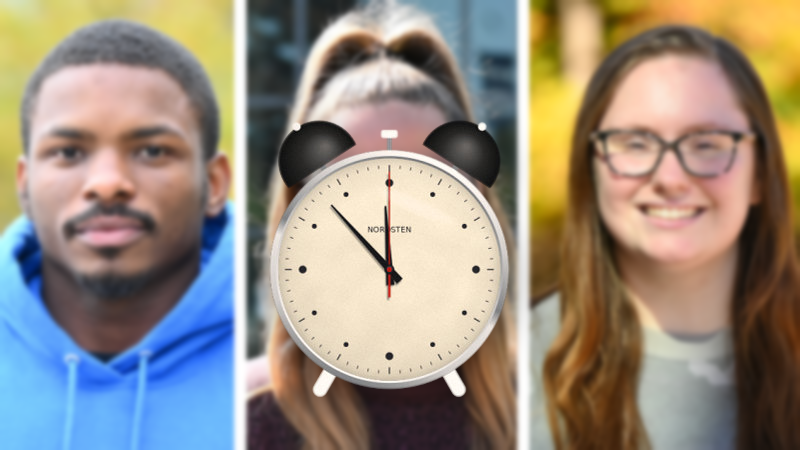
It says 11:53:00
